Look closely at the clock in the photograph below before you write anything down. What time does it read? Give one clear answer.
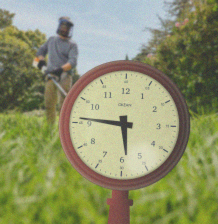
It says 5:46
